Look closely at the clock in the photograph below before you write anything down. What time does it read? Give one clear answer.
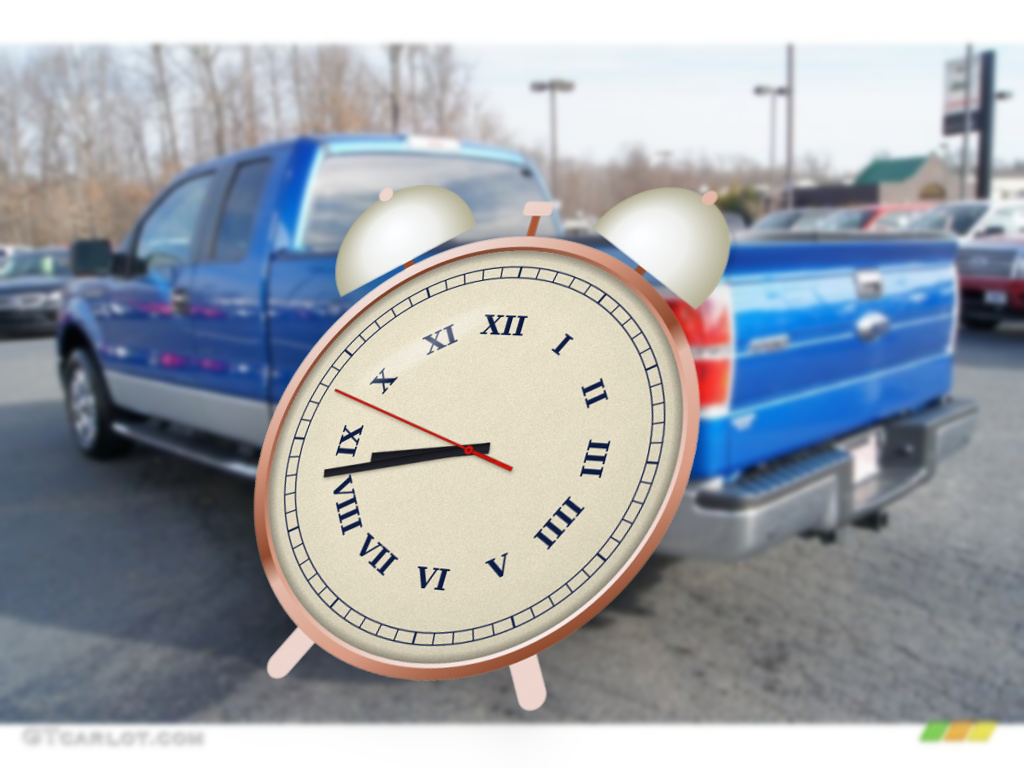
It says 8:42:48
